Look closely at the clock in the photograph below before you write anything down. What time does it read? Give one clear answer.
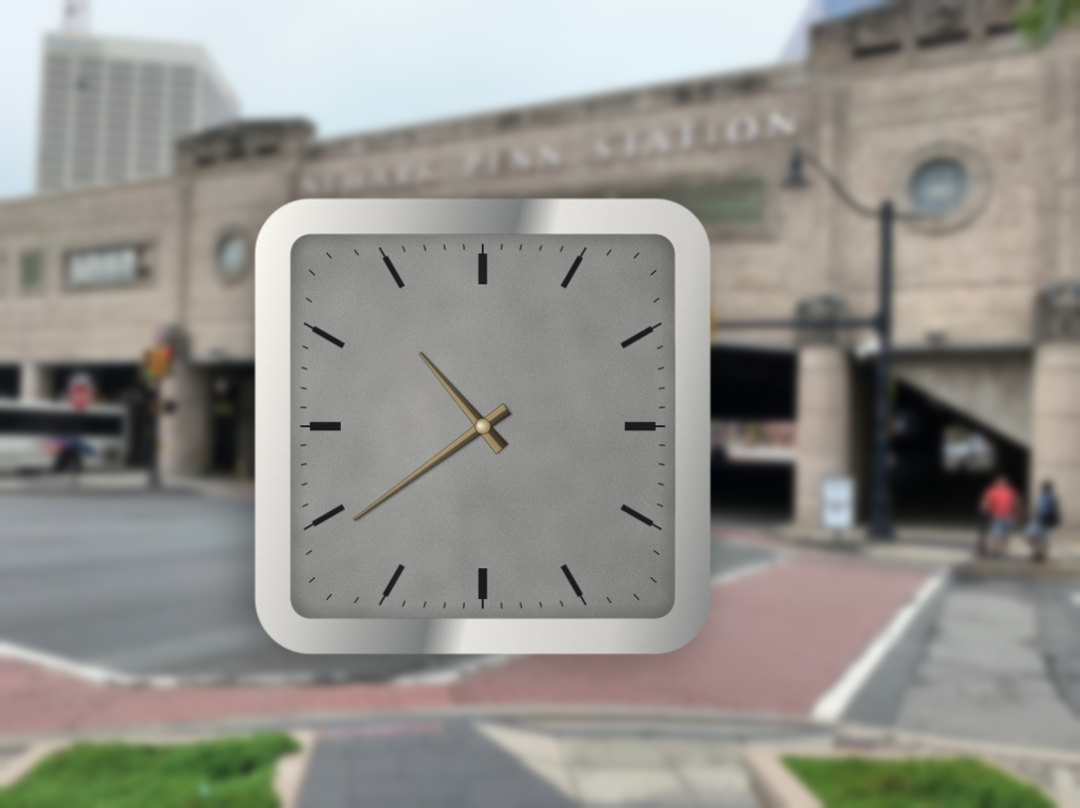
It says 10:39
